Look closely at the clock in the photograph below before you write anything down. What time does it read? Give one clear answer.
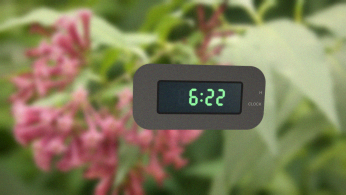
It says 6:22
